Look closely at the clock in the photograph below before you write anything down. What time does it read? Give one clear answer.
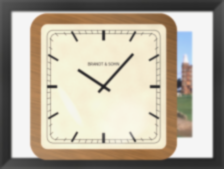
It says 10:07
